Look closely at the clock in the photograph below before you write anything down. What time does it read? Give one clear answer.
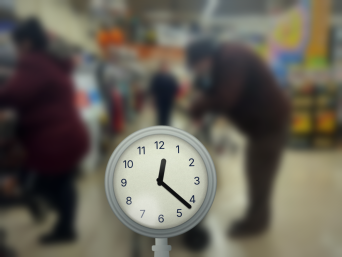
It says 12:22
